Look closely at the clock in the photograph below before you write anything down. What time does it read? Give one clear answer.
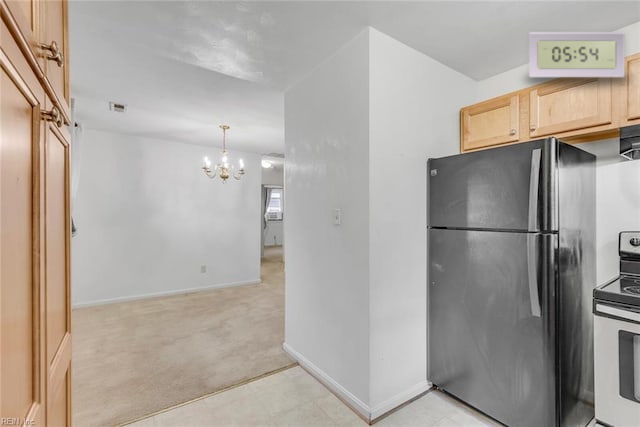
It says 5:54
